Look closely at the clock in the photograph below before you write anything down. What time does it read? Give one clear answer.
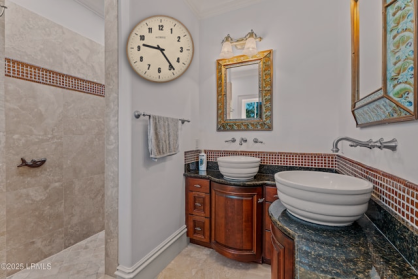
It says 9:24
